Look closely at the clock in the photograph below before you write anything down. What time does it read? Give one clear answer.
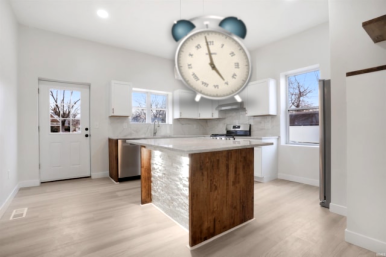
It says 4:59
